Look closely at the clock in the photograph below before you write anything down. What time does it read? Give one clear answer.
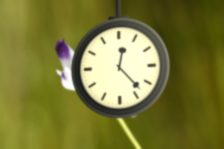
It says 12:23
